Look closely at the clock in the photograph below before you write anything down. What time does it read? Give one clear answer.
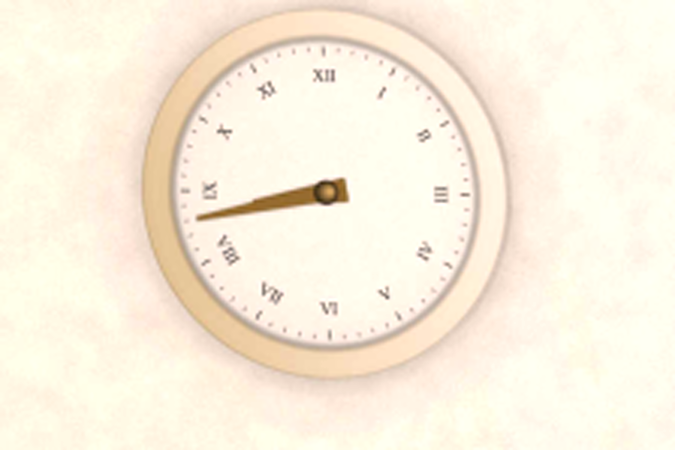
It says 8:43
